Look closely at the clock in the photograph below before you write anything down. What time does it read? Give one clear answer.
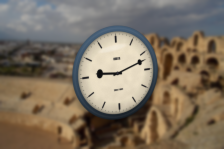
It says 9:12
